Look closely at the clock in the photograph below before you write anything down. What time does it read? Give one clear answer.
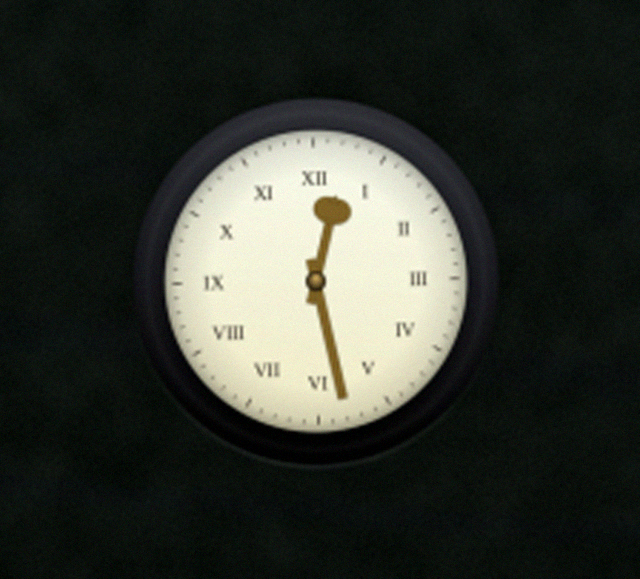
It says 12:28
